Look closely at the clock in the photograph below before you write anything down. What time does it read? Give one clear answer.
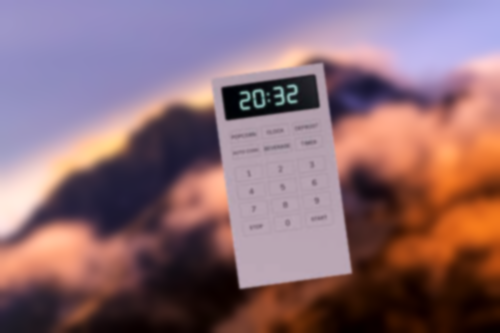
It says 20:32
